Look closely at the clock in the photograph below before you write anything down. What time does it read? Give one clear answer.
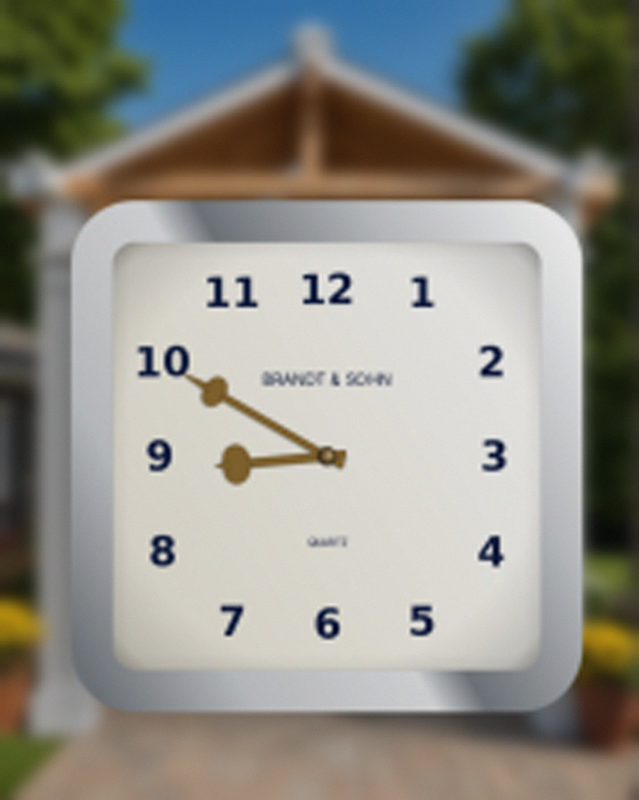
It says 8:50
